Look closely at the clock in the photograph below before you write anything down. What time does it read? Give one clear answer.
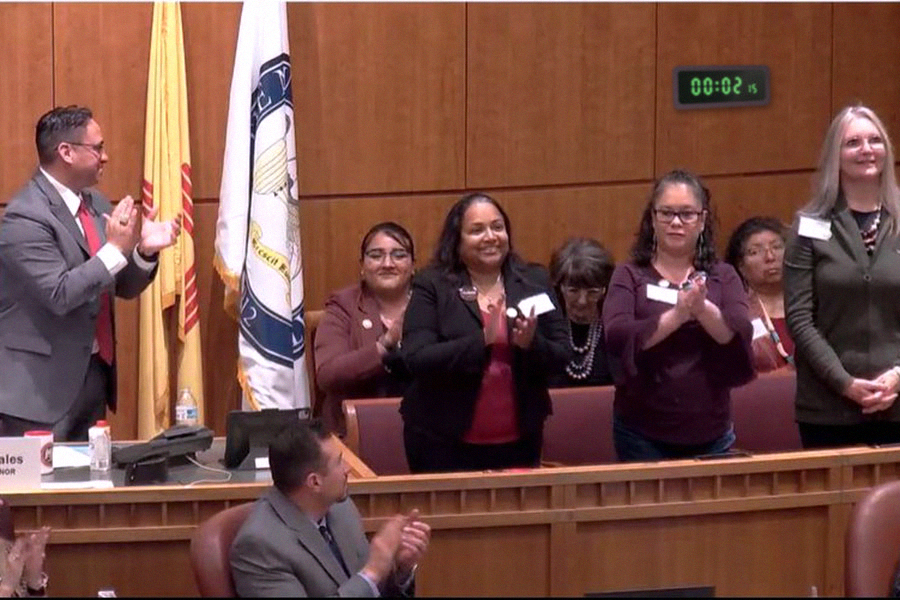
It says 0:02
